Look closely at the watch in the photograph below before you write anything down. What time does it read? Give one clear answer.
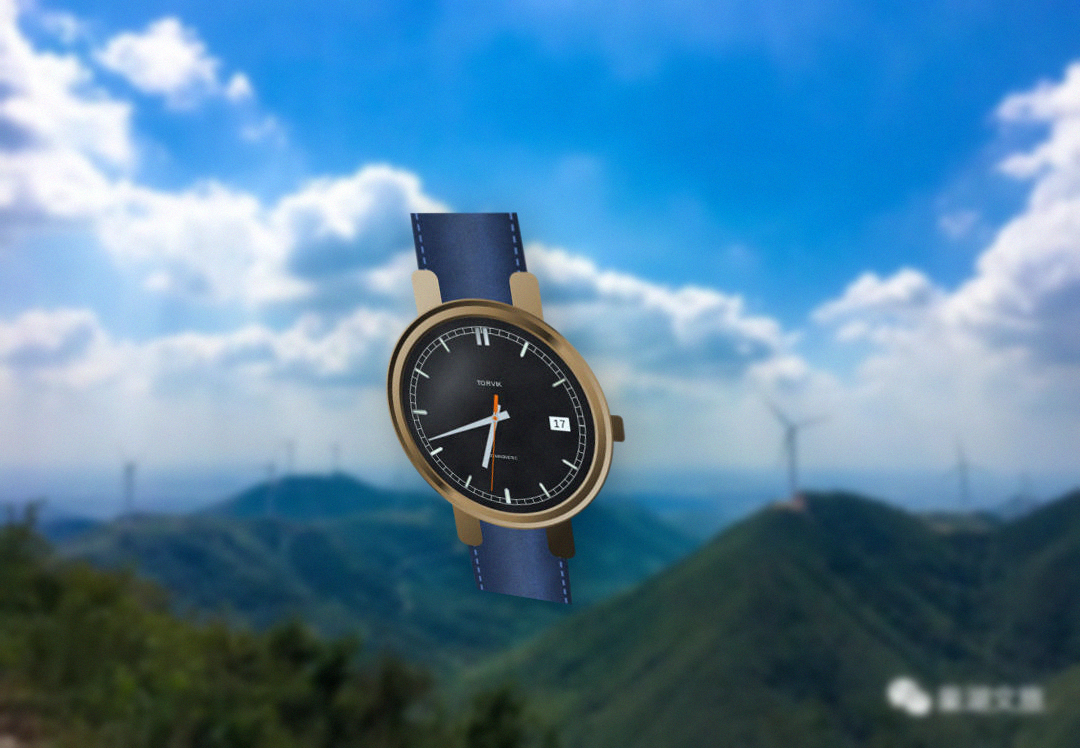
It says 6:41:32
